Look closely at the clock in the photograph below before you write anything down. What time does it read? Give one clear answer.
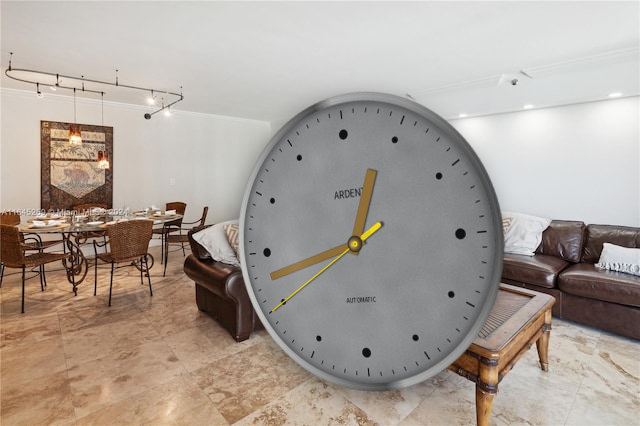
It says 12:42:40
